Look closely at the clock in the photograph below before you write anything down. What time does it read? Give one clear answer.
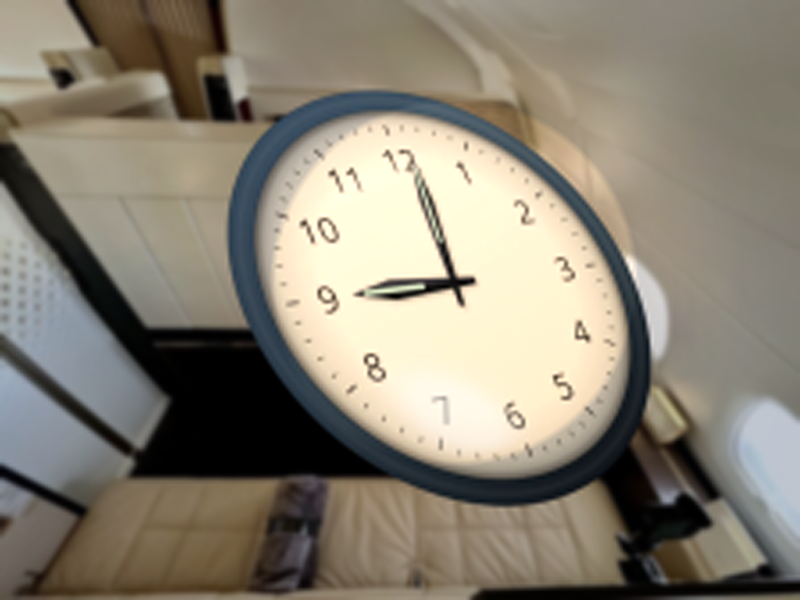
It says 9:01
